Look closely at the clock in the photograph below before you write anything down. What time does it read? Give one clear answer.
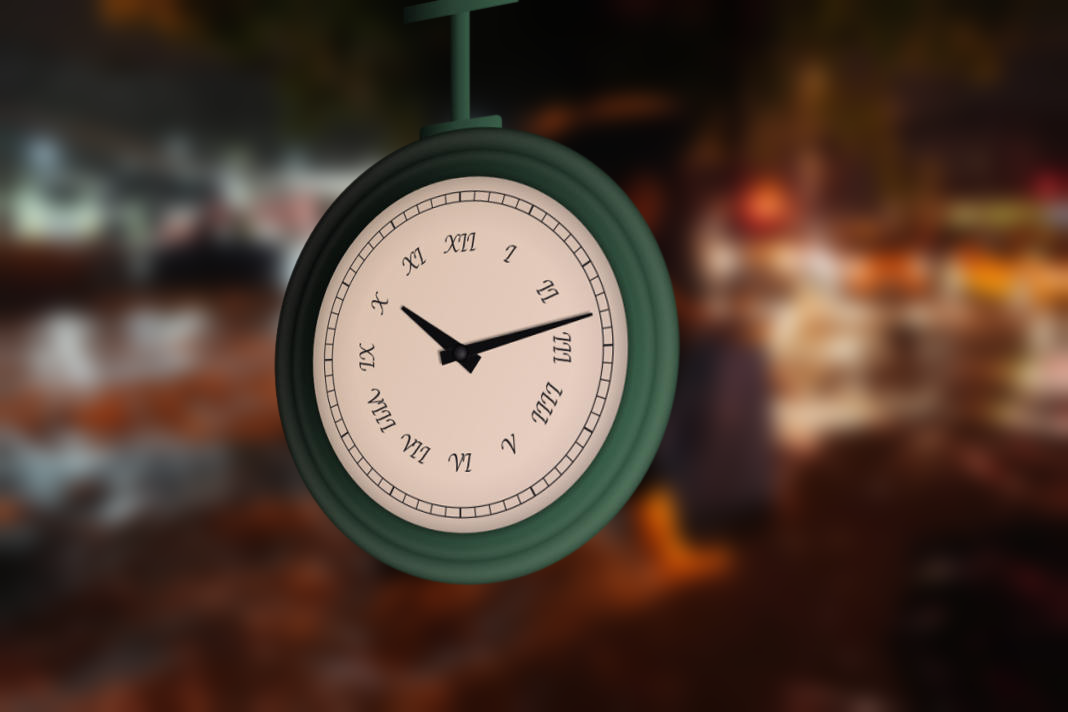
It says 10:13
